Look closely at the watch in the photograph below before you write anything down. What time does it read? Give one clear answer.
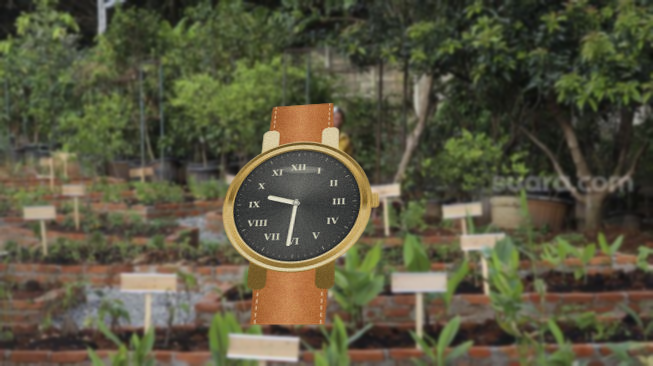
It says 9:31
